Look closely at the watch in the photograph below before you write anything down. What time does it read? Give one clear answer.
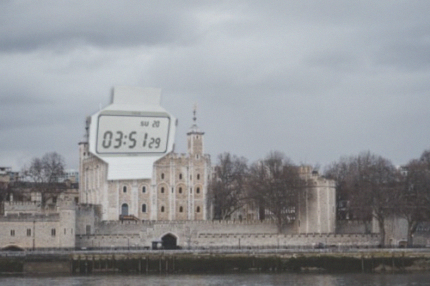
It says 3:51:29
